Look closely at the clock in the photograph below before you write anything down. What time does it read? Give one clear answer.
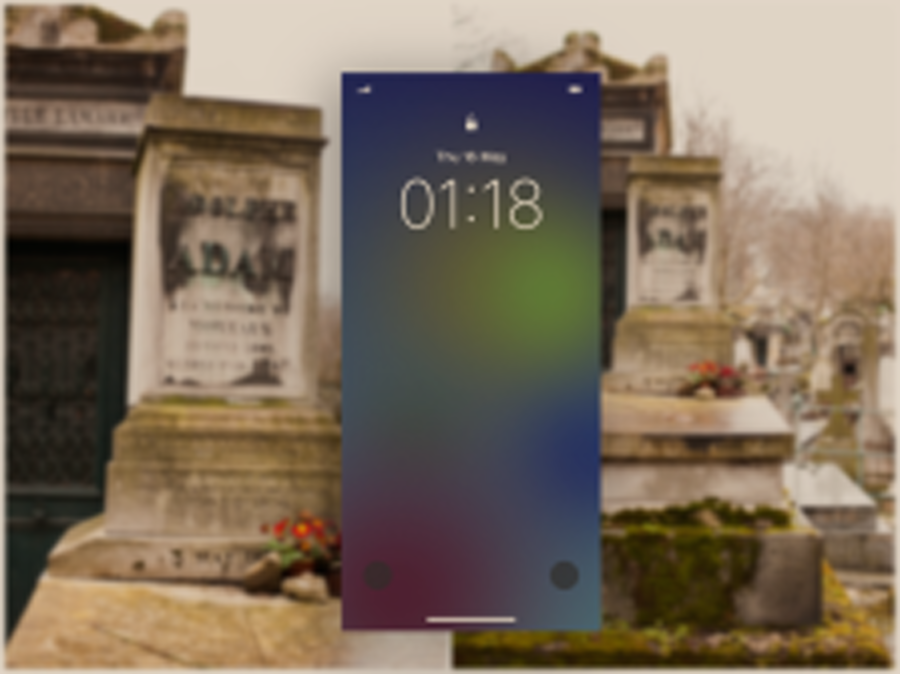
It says 1:18
